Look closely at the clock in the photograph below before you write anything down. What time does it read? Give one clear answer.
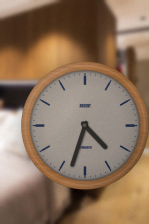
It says 4:33
